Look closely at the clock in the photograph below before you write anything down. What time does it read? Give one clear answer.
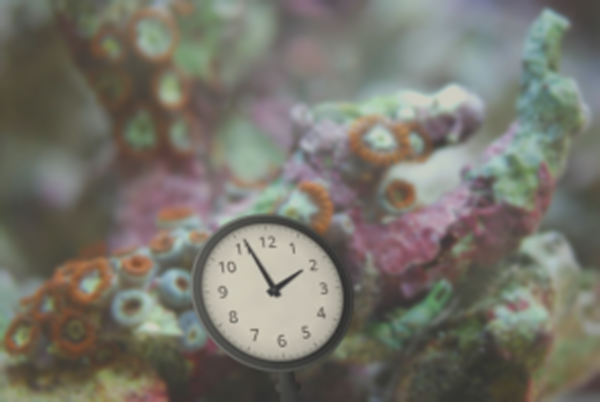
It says 1:56
